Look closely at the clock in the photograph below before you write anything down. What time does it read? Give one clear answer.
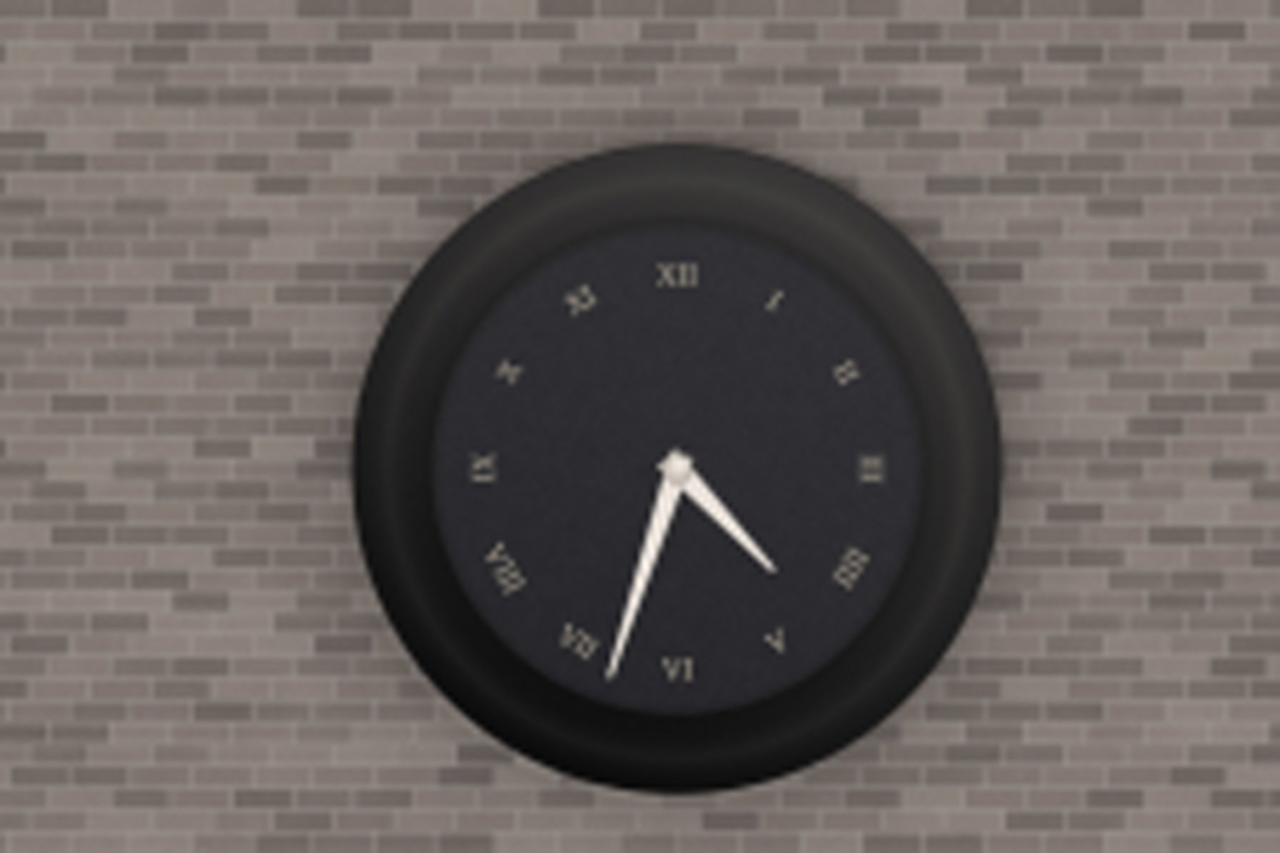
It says 4:33
